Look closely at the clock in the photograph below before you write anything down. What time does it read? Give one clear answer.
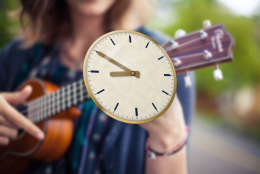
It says 8:50
